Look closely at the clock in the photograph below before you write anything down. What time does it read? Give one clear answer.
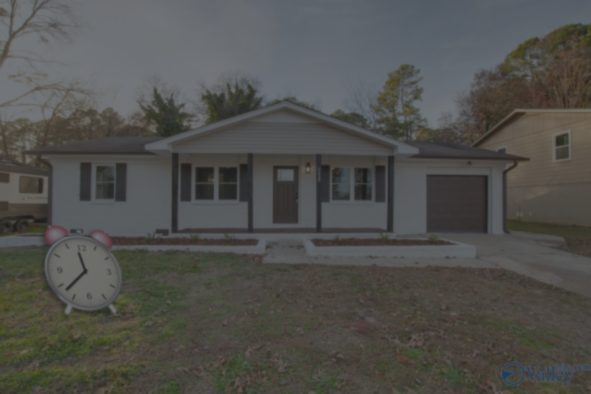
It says 11:38
